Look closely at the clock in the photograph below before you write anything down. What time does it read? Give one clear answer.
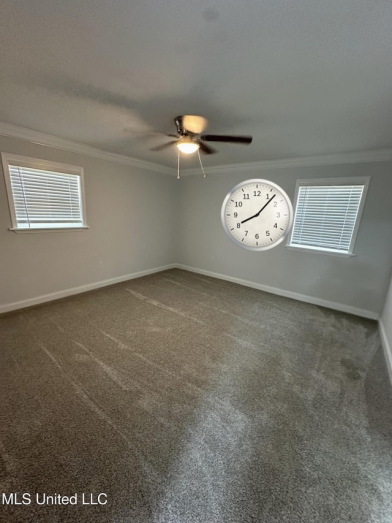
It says 8:07
